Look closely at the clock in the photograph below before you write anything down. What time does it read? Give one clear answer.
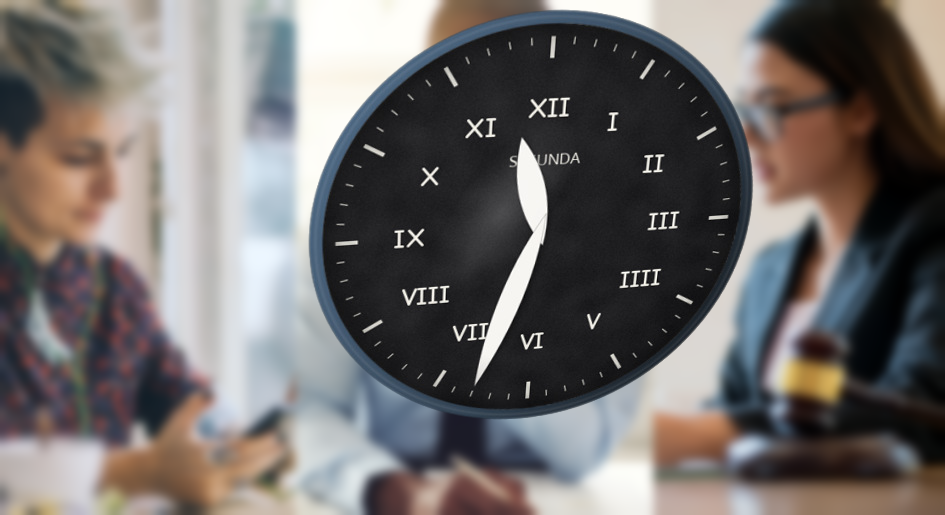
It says 11:33
